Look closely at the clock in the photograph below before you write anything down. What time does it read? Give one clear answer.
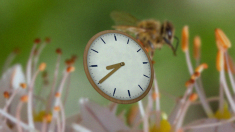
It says 8:40
